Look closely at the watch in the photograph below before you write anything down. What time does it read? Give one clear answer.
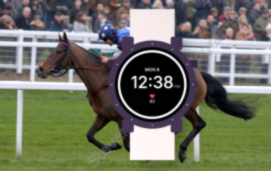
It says 12:38
